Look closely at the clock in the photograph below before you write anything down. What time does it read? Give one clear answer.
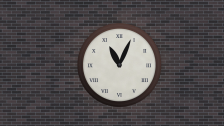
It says 11:04
